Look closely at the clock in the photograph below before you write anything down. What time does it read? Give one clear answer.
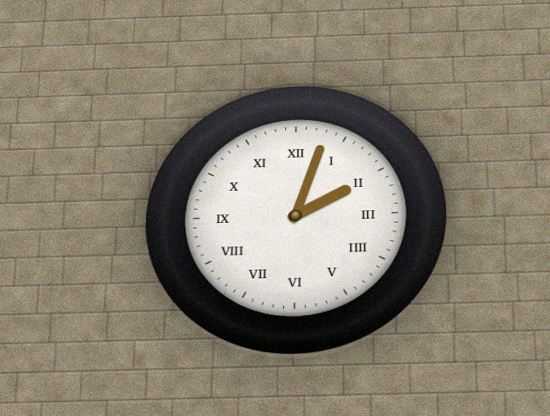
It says 2:03
